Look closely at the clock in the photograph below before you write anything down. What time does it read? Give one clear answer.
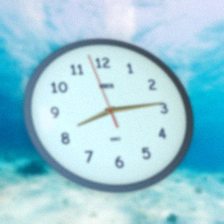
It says 8:13:58
